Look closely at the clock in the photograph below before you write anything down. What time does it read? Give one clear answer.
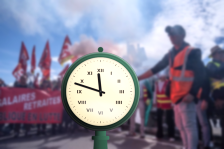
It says 11:48
